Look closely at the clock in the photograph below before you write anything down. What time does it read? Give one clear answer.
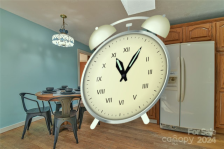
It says 11:05
